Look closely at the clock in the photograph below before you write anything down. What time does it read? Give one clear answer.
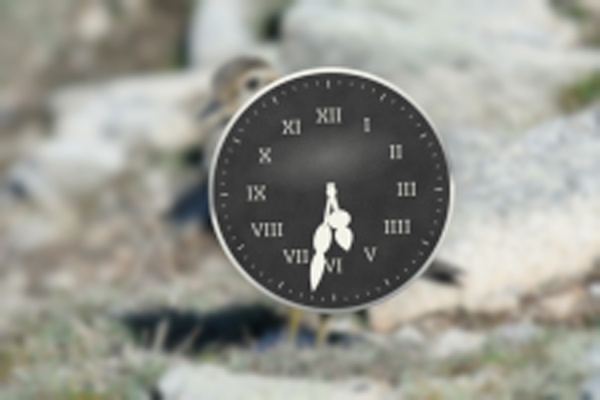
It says 5:32
